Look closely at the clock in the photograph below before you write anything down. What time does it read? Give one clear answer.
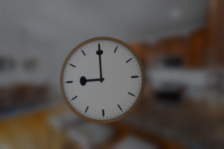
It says 9:00
